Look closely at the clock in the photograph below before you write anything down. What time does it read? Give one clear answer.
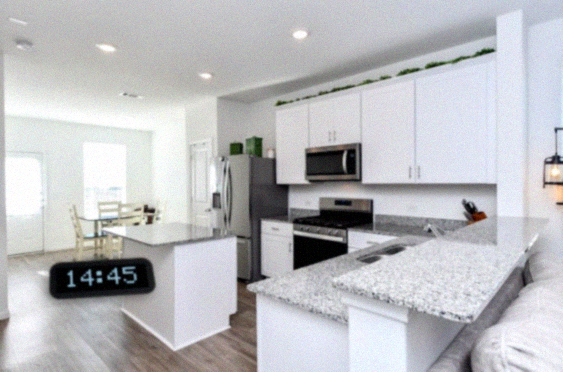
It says 14:45
